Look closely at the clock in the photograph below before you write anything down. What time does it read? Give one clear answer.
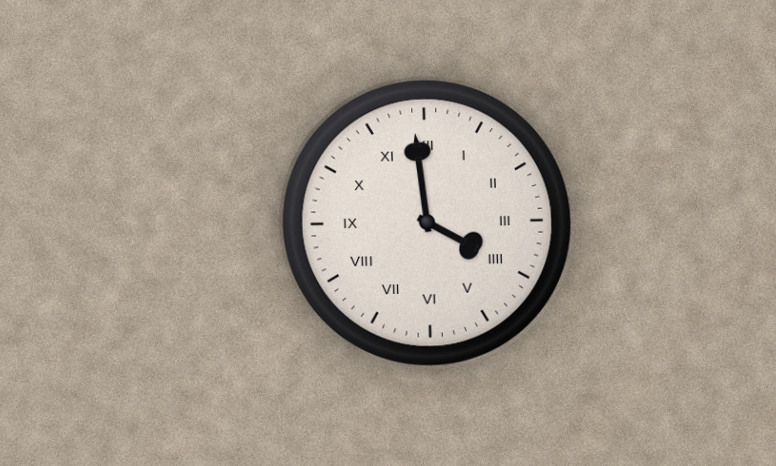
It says 3:59
